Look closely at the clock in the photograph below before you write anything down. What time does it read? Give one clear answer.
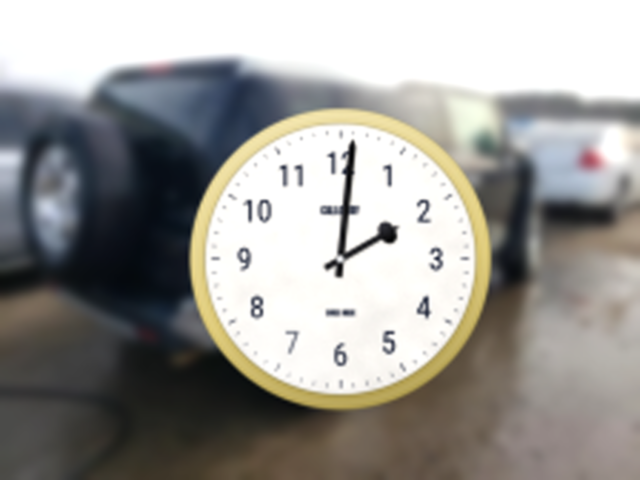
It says 2:01
